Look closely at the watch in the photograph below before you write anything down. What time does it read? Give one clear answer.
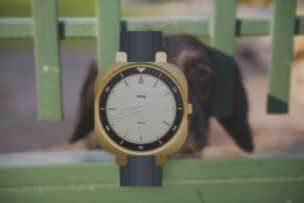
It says 8:42
